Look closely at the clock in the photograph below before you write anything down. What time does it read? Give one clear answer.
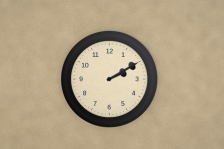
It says 2:10
